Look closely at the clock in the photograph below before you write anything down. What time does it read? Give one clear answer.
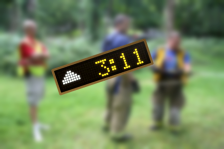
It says 3:11
